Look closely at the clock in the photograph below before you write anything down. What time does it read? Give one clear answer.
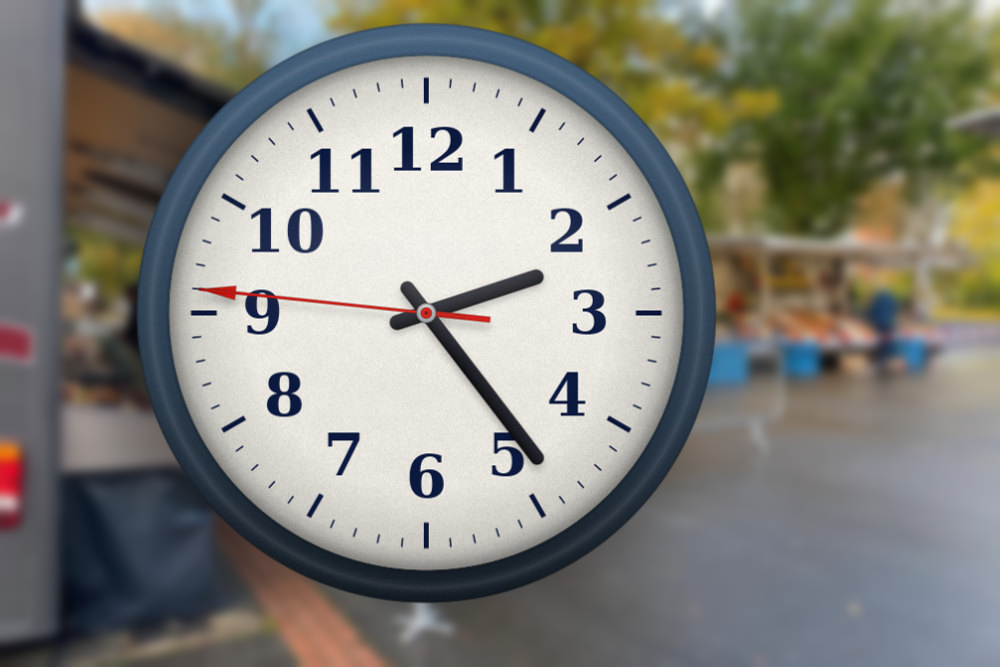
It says 2:23:46
